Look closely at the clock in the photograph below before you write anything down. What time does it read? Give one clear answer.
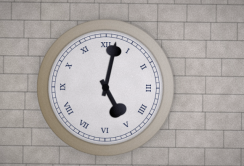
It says 5:02
